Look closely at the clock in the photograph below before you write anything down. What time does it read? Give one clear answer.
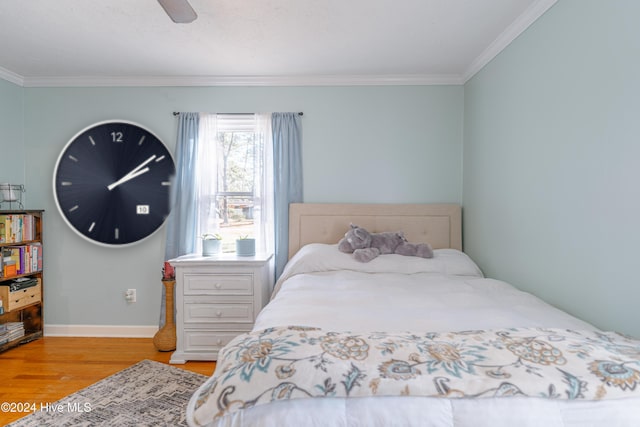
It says 2:09
